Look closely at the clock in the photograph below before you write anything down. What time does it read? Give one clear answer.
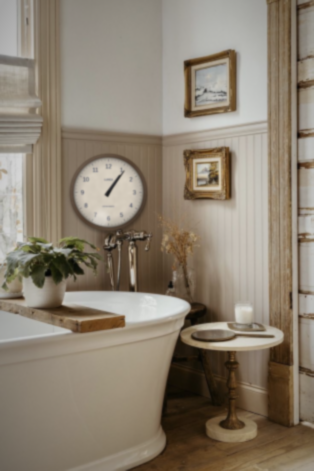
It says 1:06
